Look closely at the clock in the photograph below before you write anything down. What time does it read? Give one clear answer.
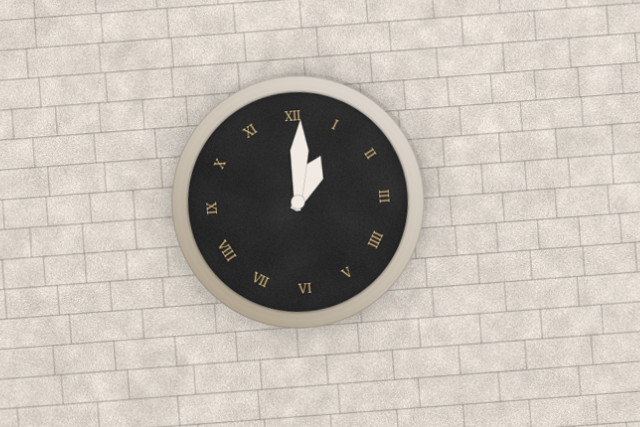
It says 1:01
